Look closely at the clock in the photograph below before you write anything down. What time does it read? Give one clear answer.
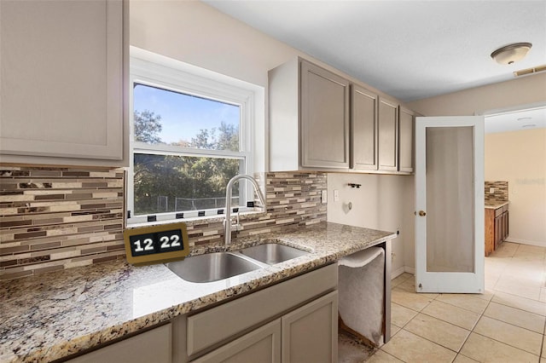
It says 12:22
